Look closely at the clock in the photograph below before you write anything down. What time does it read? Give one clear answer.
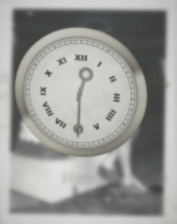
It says 12:30
